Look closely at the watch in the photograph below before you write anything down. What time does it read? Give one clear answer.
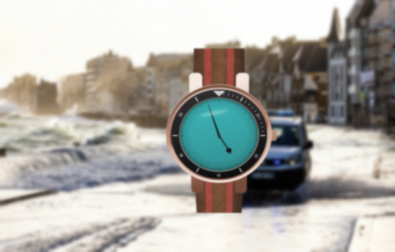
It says 4:57
